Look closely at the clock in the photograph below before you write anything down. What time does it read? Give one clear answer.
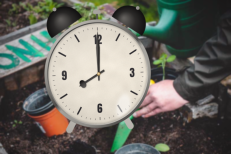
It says 8:00
